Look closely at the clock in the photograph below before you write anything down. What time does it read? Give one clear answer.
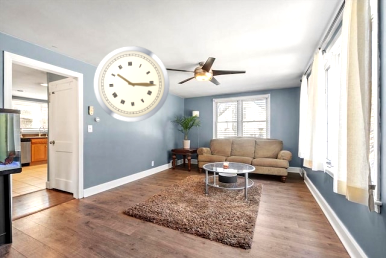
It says 10:16
